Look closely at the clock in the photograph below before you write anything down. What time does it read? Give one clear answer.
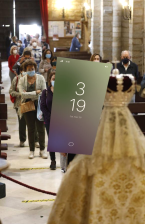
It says 3:19
